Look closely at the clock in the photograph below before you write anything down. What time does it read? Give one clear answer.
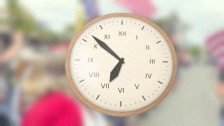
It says 6:52
